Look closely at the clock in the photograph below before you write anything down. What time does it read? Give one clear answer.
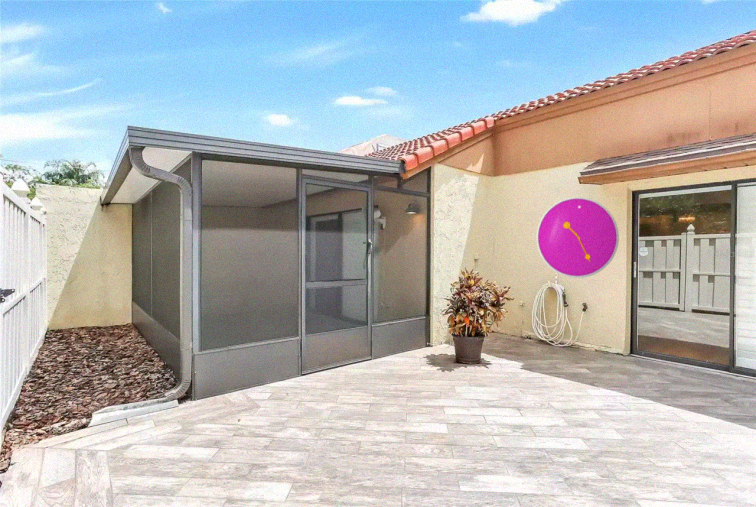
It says 10:25
